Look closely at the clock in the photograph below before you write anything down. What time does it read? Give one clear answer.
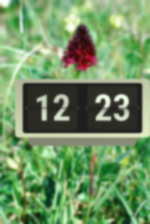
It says 12:23
